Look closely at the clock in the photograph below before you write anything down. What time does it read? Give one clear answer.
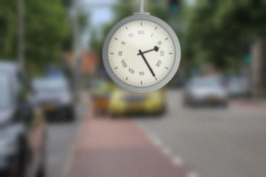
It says 2:25
